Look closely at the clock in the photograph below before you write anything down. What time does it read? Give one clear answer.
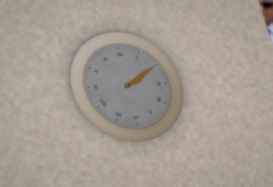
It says 2:10
